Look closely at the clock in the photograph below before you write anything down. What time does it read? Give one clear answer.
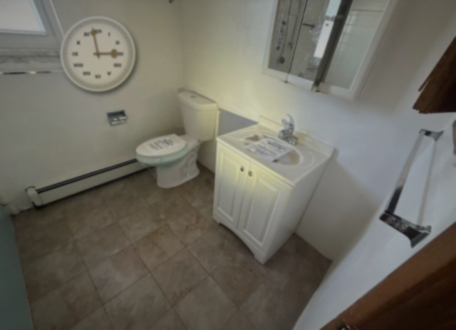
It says 2:58
